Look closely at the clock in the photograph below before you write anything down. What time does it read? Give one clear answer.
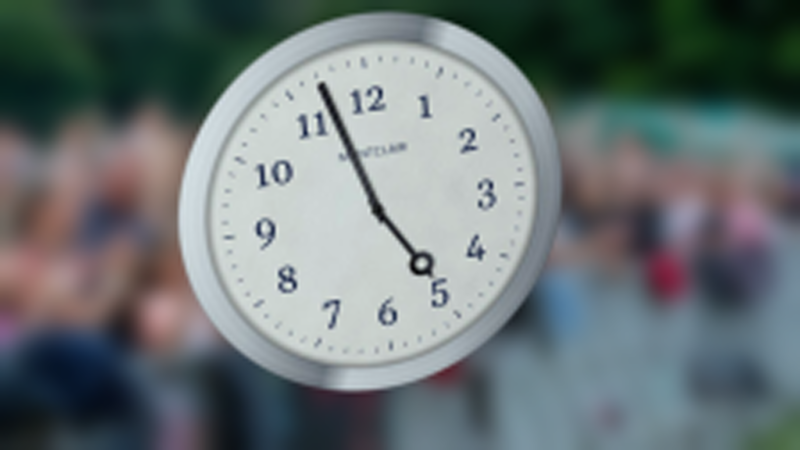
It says 4:57
